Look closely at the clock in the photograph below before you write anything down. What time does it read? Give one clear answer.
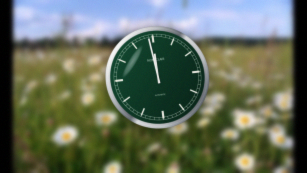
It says 11:59
